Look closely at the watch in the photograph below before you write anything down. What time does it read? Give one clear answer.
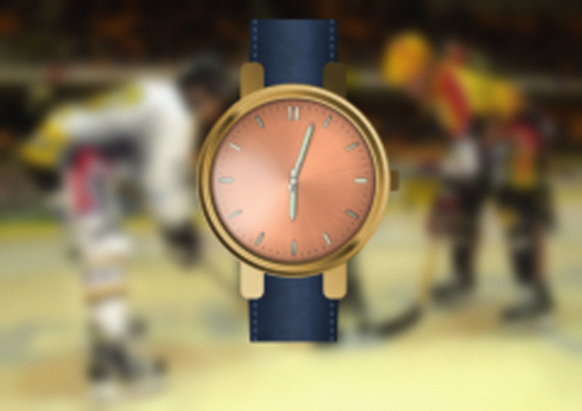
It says 6:03
